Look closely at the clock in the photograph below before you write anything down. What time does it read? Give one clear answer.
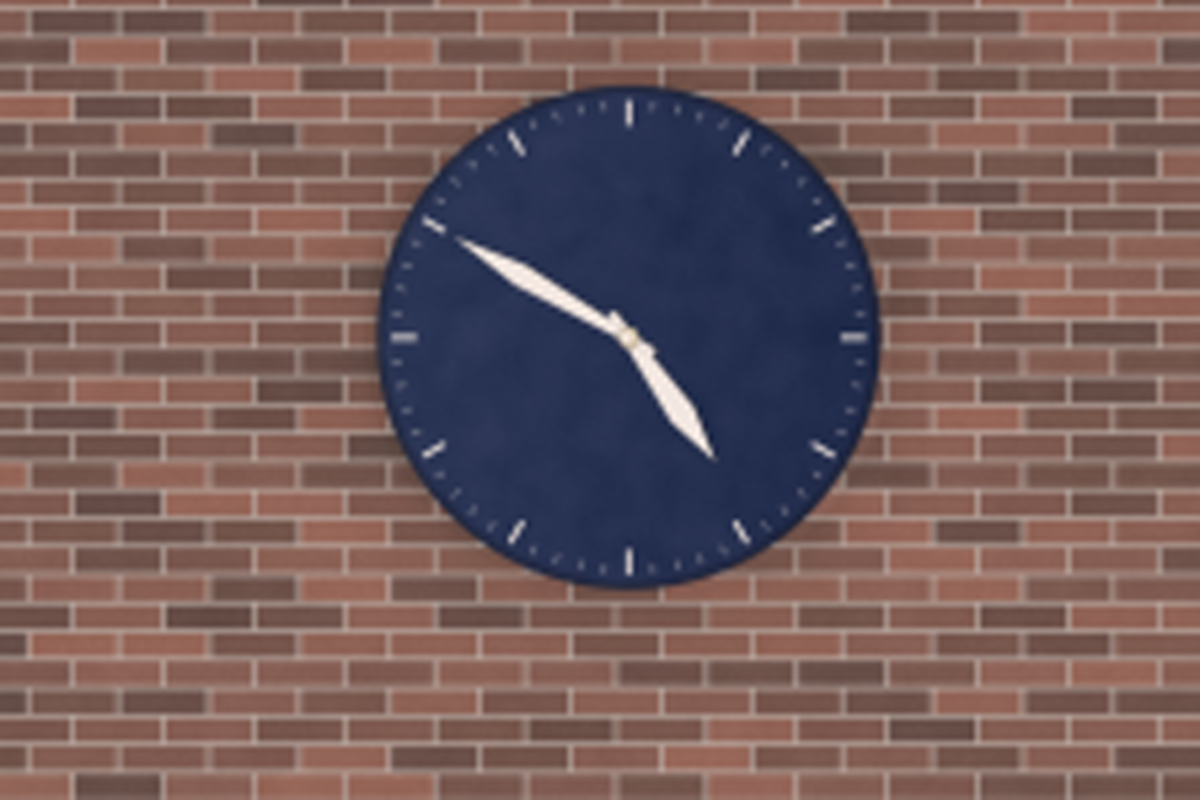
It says 4:50
